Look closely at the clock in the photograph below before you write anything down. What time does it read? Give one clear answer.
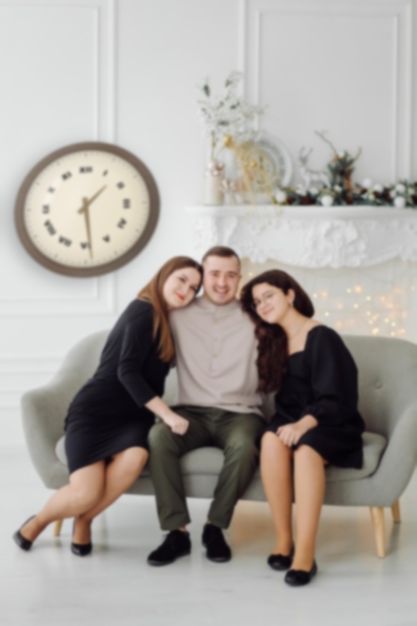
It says 1:29
